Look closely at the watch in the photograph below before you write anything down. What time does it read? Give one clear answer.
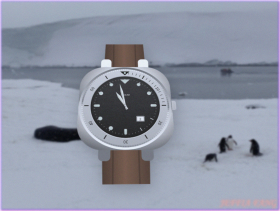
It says 10:58
